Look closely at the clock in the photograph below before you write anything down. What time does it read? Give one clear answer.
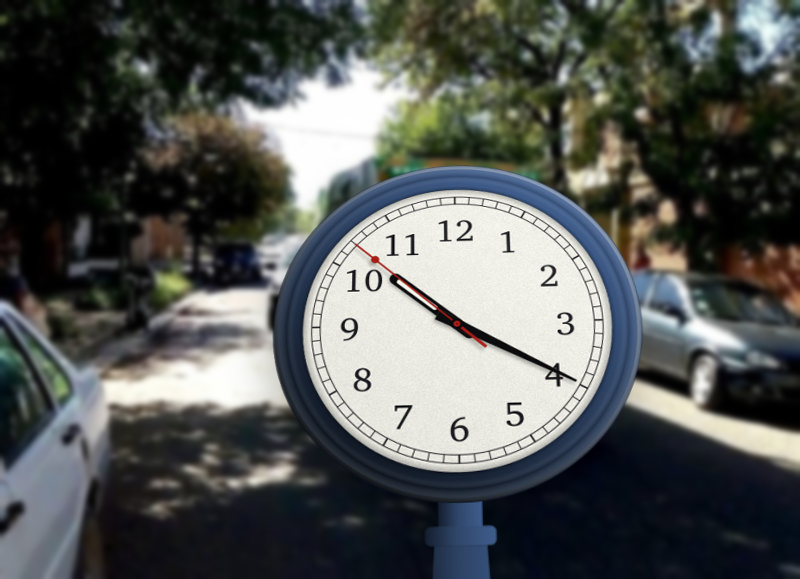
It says 10:19:52
